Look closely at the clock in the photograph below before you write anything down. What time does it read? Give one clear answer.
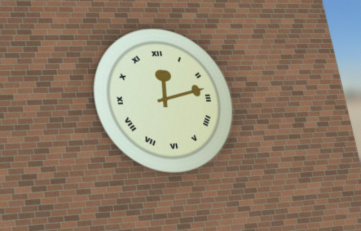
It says 12:13
